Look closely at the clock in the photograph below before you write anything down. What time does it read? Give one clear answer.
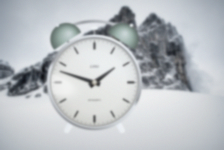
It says 1:48
